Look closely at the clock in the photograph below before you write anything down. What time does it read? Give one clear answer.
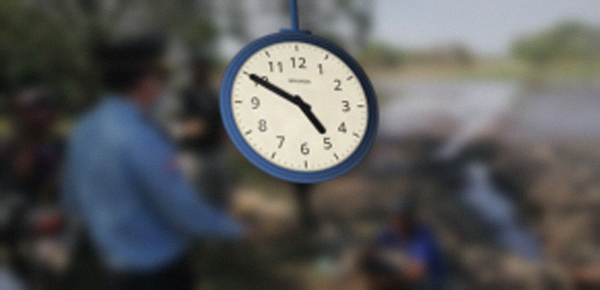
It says 4:50
